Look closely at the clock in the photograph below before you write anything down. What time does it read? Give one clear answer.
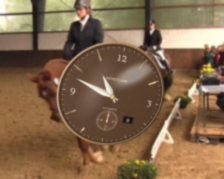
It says 10:48
